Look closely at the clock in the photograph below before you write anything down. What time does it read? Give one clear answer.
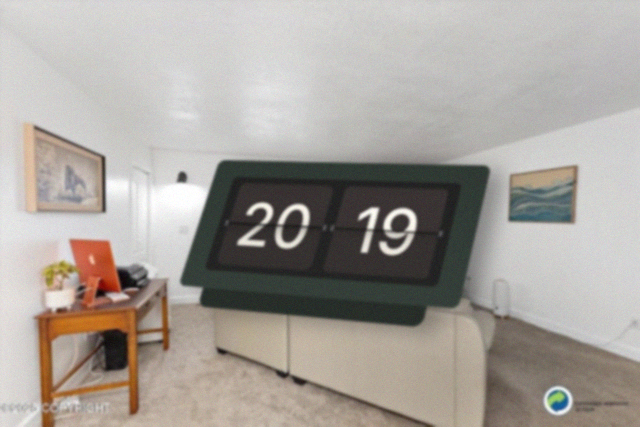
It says 20:19
